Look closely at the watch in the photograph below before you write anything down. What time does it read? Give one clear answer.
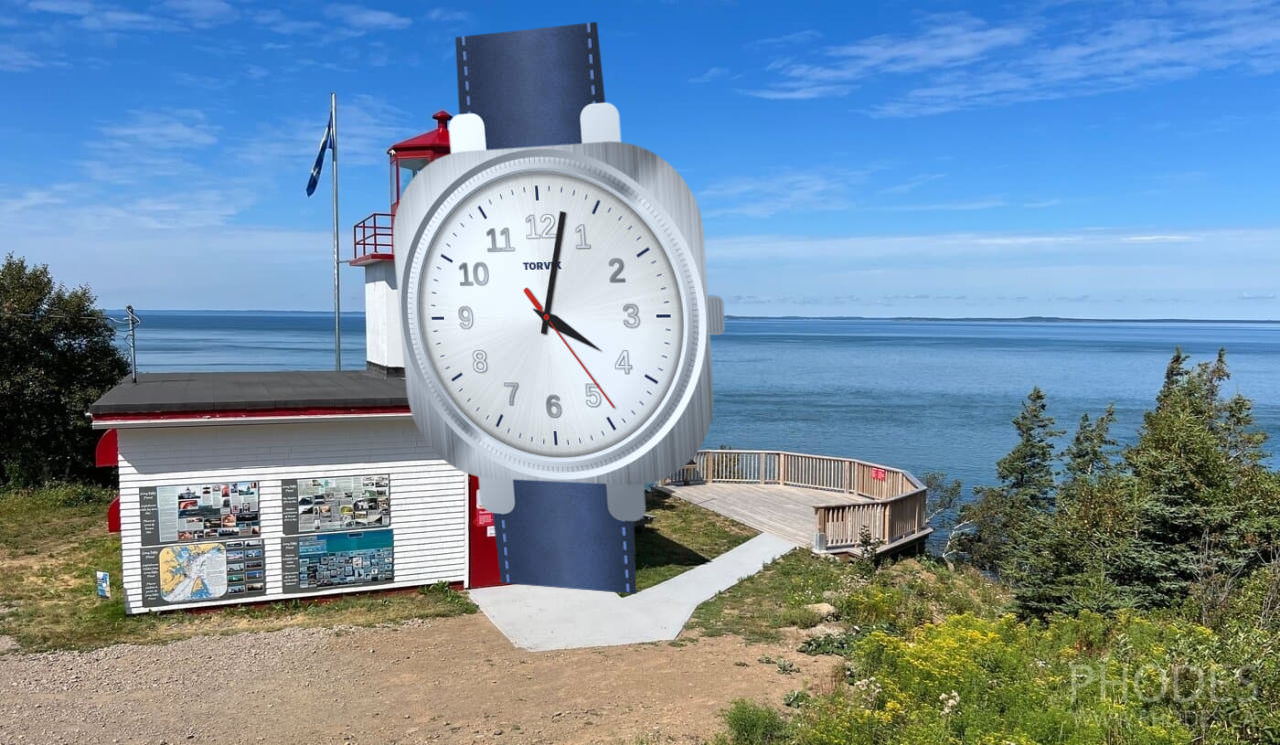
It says 4:02:24
